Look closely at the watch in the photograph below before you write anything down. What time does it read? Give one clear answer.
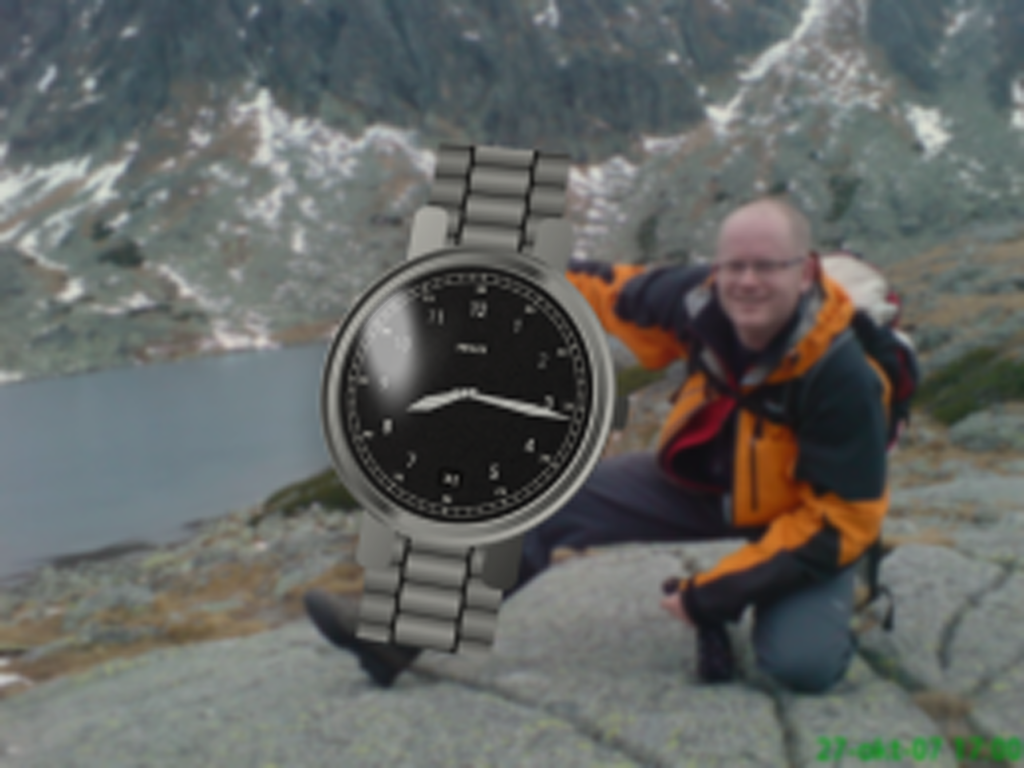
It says 8:16
